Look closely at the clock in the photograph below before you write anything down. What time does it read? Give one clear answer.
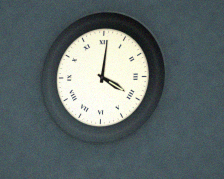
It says 4:01
